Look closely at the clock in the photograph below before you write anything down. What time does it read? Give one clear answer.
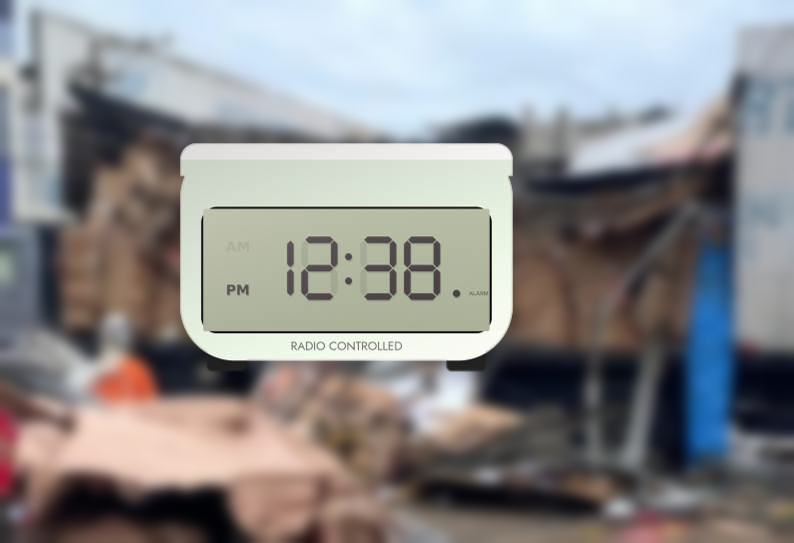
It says 12:38
